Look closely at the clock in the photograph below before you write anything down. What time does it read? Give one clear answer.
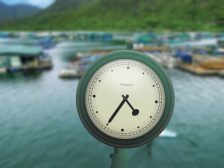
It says 4:35
